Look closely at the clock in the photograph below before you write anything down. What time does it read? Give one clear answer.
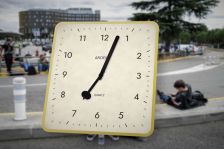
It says 7:03
